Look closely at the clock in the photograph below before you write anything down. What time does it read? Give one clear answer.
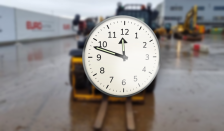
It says 11:48
